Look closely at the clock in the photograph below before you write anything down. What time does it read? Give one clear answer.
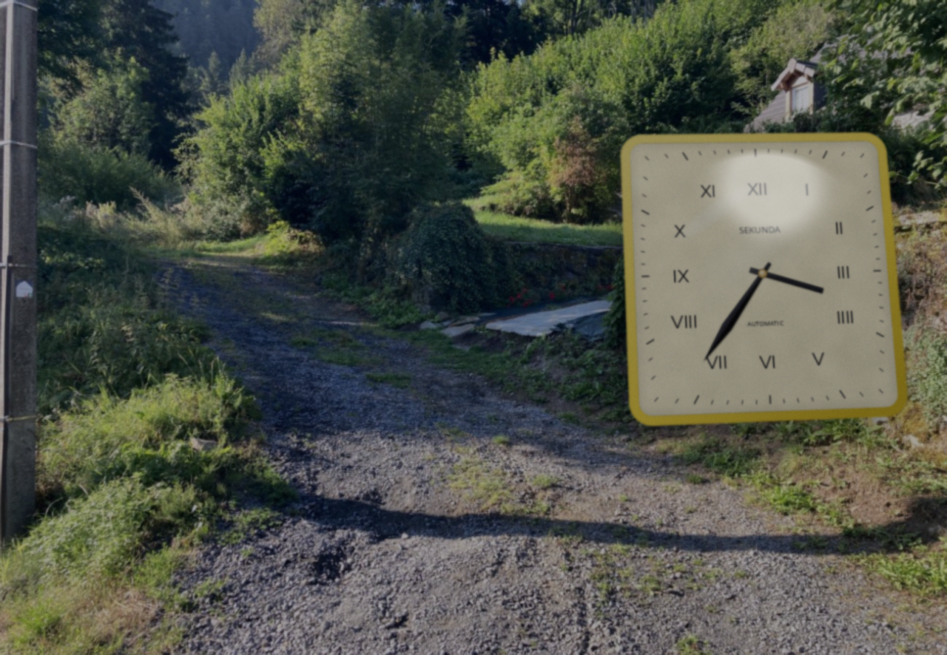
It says 3:36
